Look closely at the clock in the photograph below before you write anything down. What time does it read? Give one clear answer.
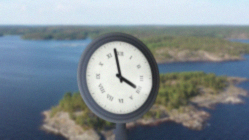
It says 3:58
